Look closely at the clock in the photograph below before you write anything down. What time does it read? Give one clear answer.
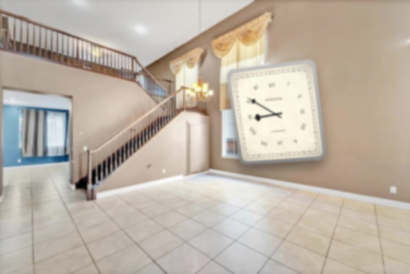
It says 8:51
